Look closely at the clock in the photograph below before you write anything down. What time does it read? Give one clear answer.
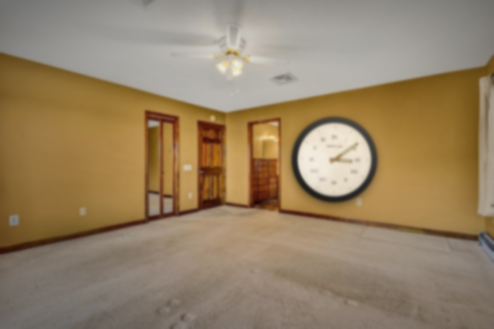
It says 3:09
